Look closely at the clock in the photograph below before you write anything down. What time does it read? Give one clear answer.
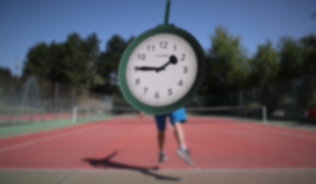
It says 1:45
